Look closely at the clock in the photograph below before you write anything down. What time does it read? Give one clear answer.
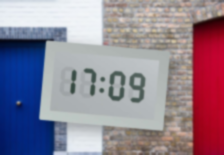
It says 17:09
